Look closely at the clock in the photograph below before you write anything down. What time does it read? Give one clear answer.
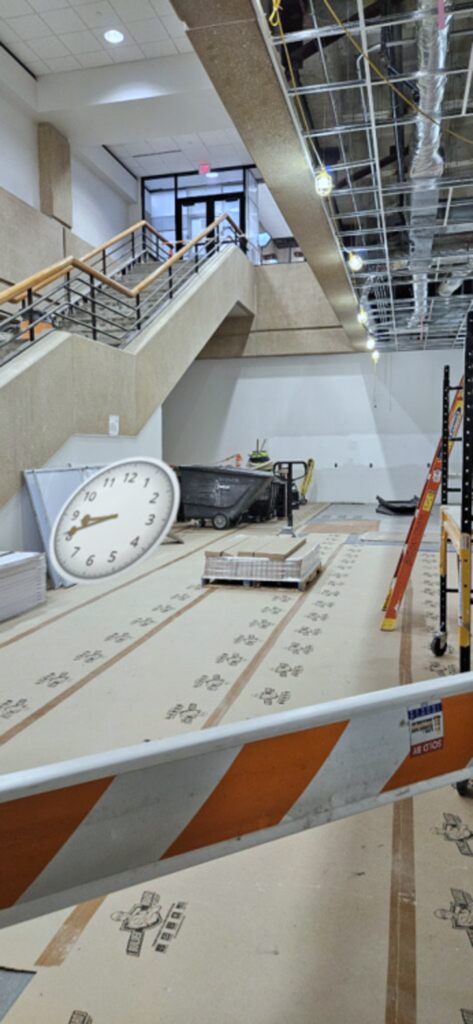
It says 8:41
